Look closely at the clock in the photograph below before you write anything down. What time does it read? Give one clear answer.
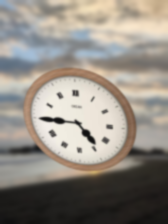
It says 4:45
